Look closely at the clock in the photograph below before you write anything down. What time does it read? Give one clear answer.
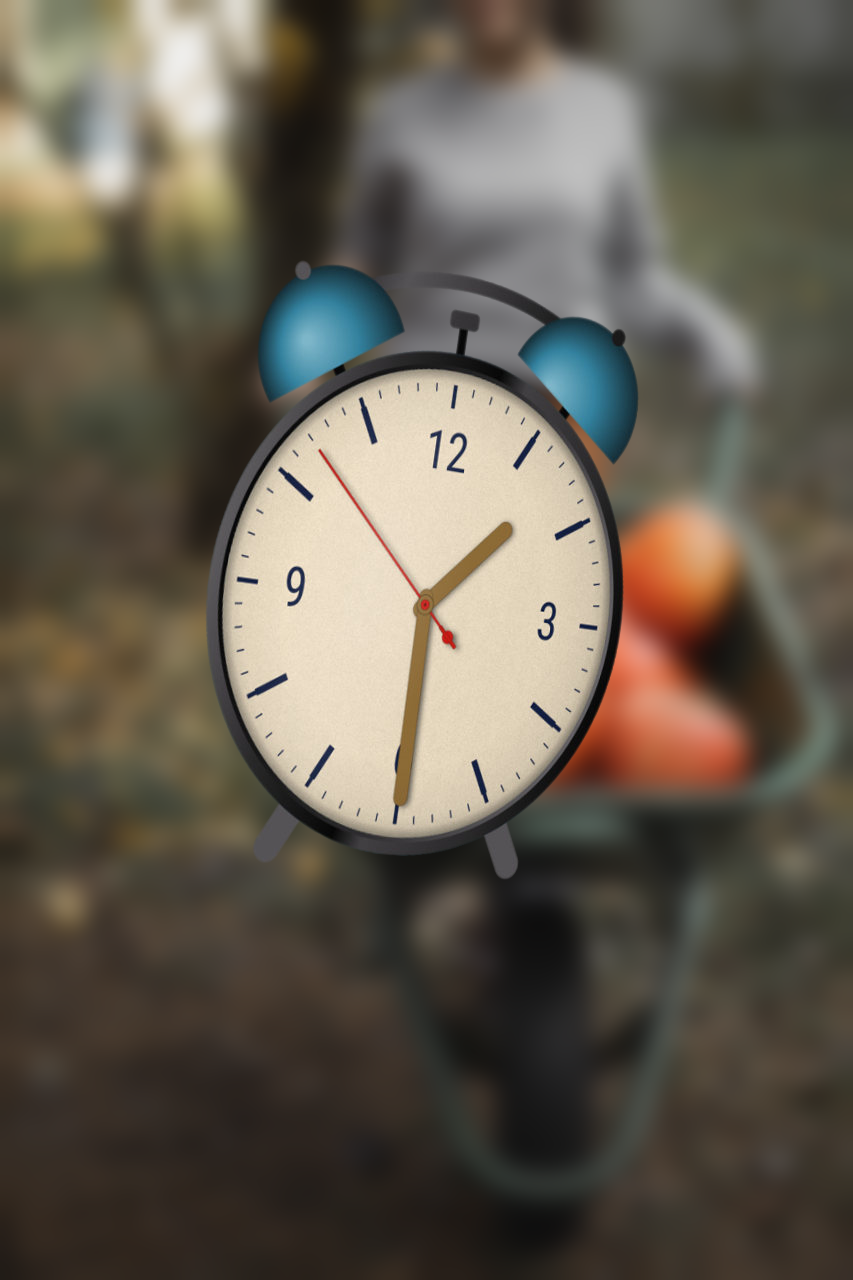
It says 1:29:52
